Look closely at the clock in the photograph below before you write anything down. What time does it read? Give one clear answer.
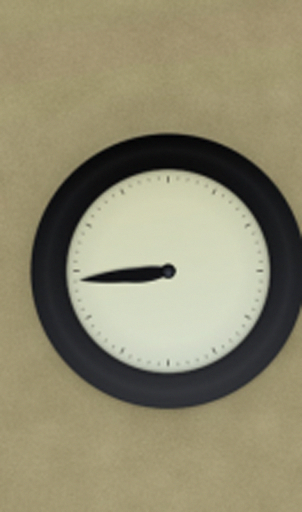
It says 8:44
